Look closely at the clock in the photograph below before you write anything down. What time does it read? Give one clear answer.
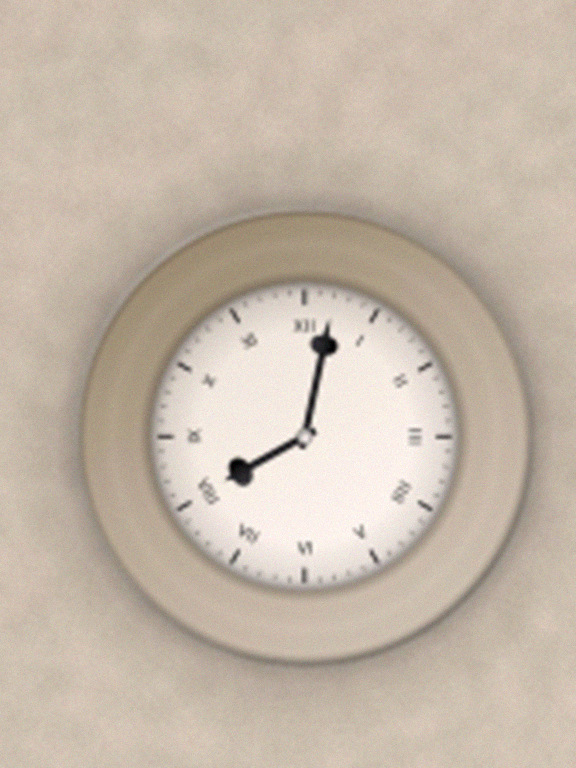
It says 8:02
